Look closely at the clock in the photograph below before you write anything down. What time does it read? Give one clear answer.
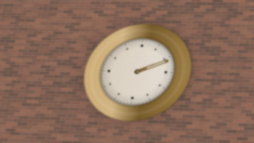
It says 2:11
